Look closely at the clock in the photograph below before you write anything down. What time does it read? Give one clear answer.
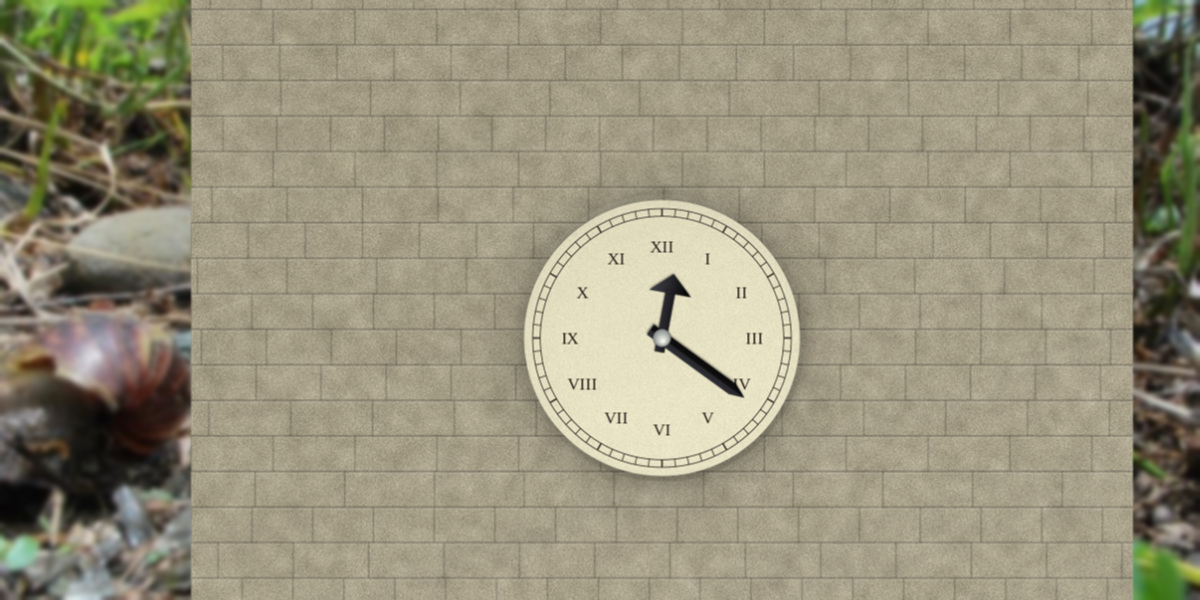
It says 12:21
